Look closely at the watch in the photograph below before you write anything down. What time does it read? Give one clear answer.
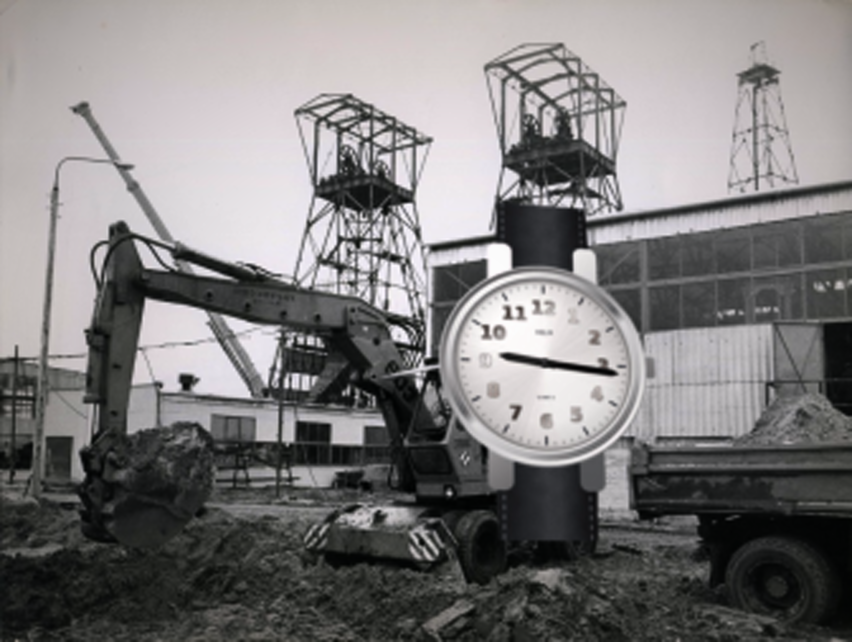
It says 9:16
